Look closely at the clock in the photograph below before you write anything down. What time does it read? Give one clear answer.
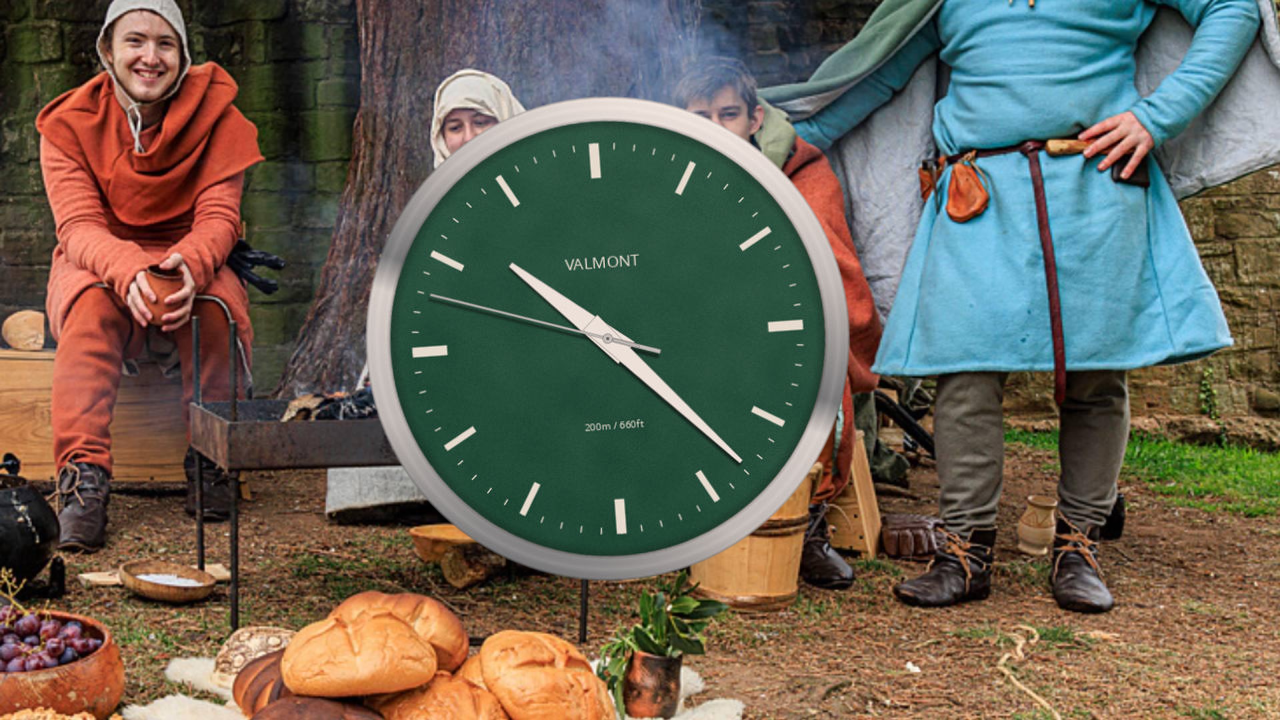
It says 10:22:48
